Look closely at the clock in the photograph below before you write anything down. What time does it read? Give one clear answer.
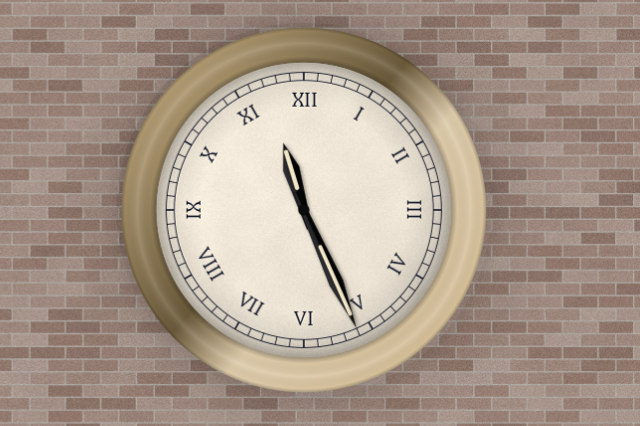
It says 11:26
